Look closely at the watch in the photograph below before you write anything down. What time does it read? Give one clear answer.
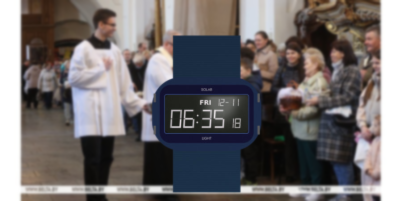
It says 6:35:18
